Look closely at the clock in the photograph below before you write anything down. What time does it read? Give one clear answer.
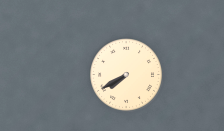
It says 7:40
